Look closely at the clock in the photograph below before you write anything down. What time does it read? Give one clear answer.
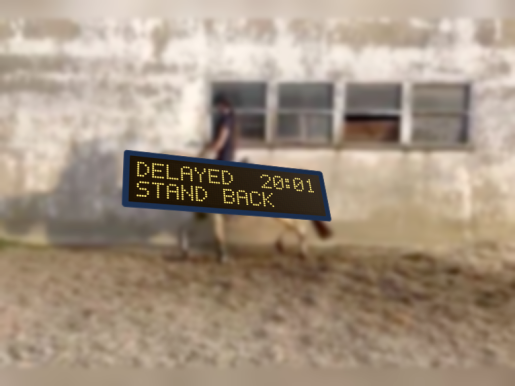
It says 20:01
